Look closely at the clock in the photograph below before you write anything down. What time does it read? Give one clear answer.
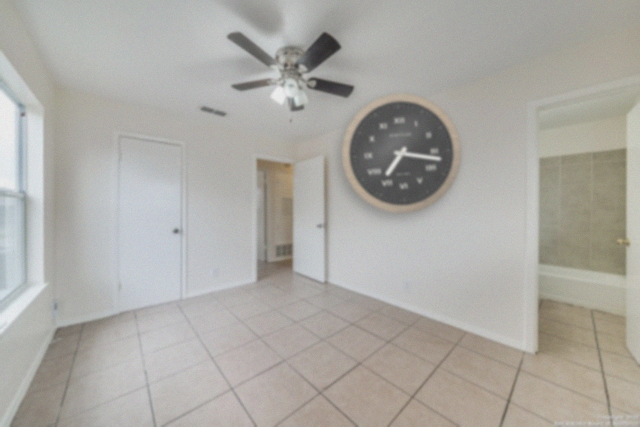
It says 7:17
